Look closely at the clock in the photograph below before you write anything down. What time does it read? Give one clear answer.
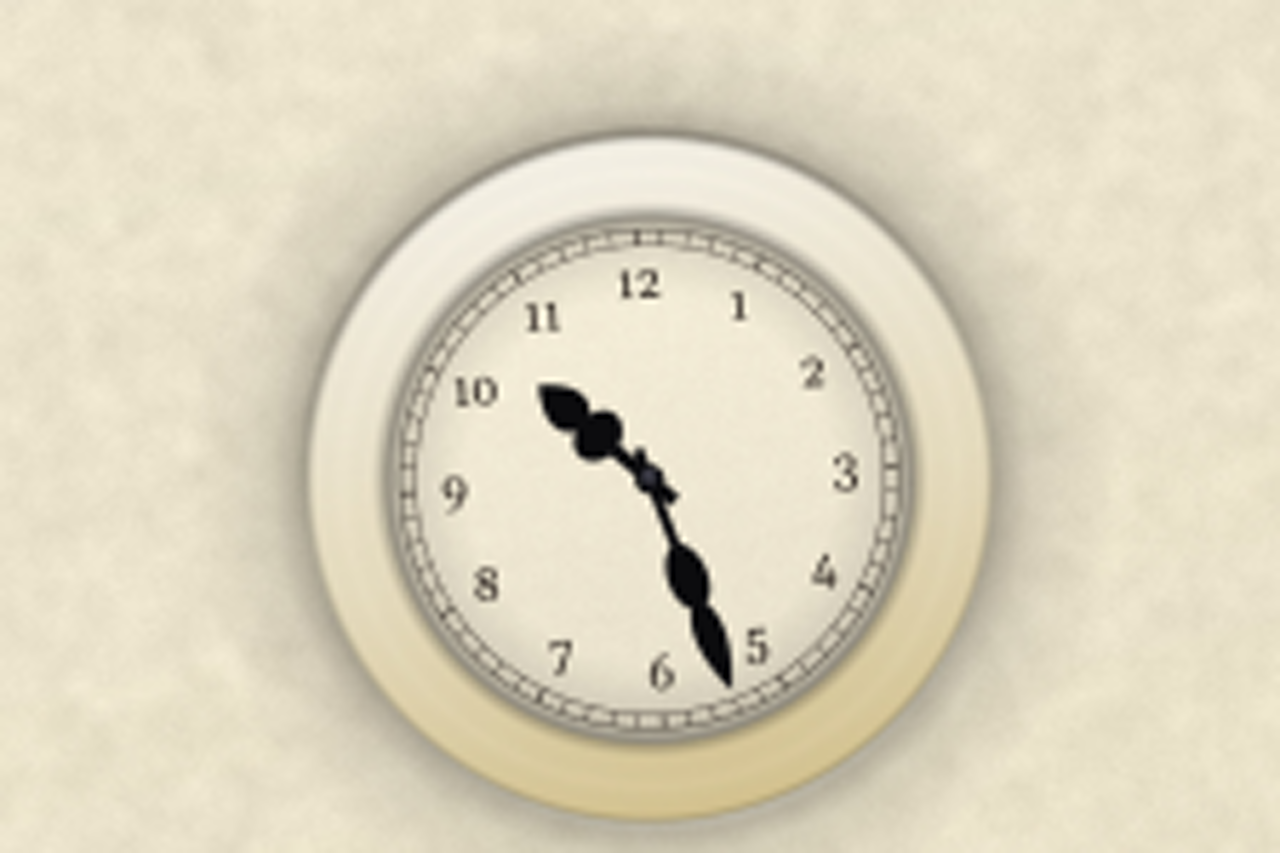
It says 10:27
